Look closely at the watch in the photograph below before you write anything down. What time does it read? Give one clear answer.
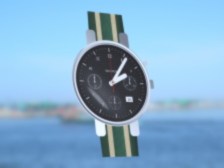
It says 2:06
